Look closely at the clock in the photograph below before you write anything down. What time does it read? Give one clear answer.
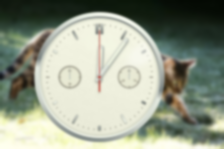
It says 12:06
